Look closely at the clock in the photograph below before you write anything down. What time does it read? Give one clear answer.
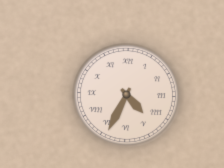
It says 4:34
